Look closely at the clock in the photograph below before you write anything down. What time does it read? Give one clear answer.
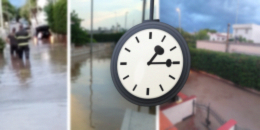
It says 1:15
